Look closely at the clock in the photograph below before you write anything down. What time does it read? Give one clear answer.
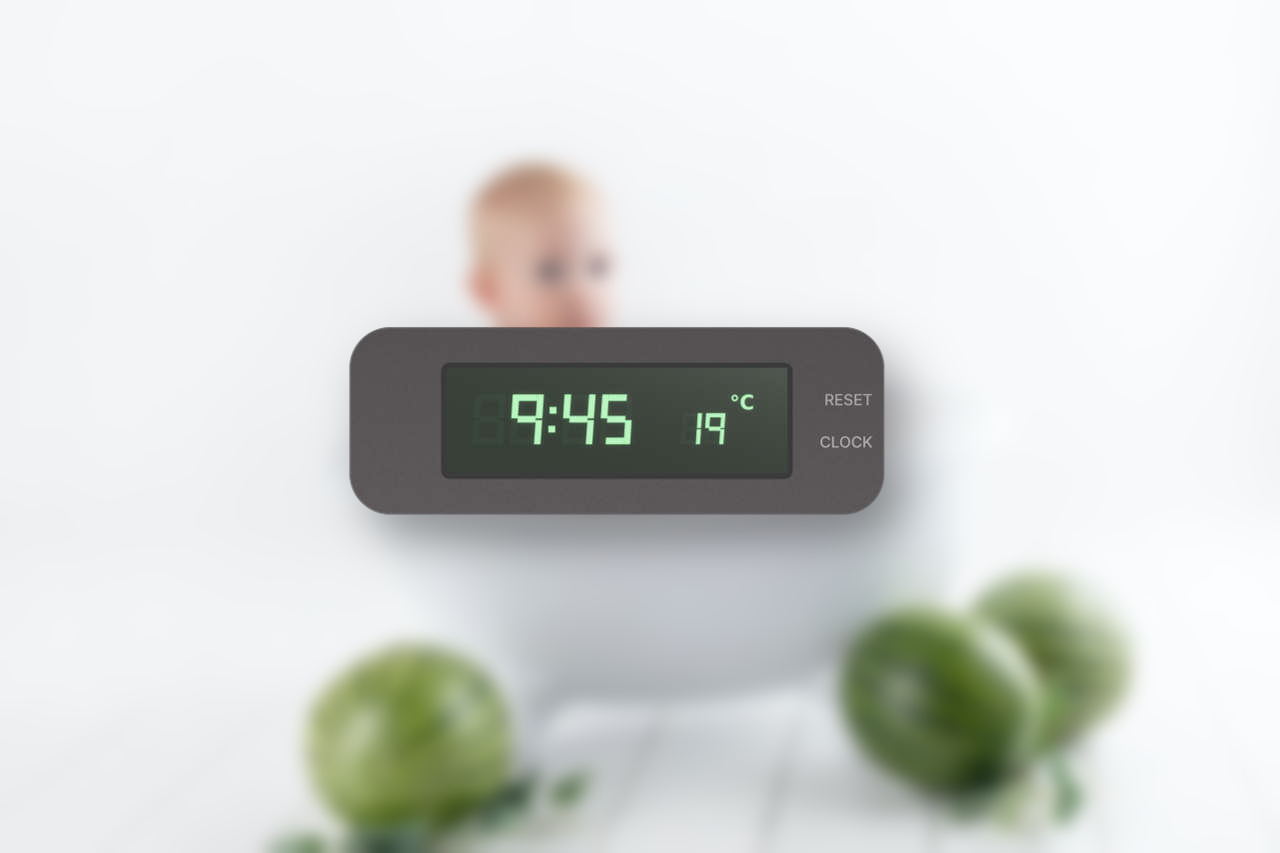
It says 9:45
